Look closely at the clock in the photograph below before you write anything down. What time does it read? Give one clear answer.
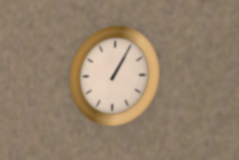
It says 1:05
